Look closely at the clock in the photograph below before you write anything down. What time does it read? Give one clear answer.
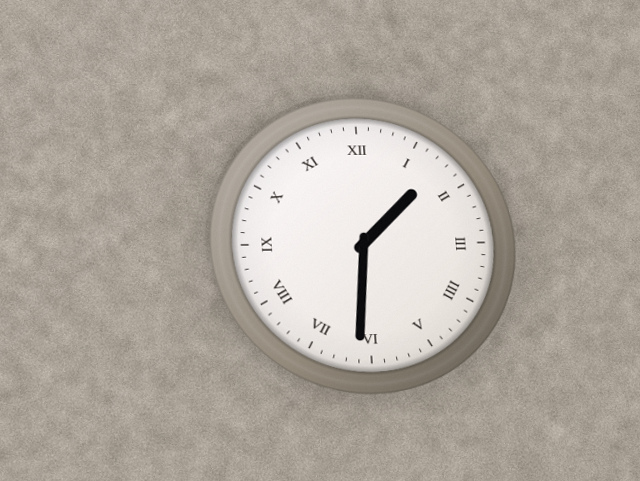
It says 1:31
